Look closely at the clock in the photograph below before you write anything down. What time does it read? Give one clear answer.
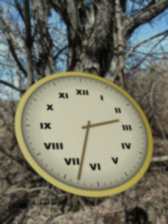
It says 2:33
